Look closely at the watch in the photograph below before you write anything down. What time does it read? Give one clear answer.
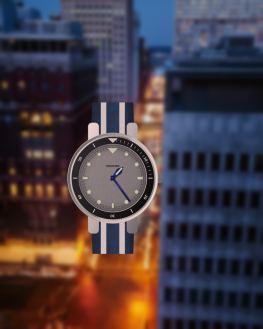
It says 1:24
